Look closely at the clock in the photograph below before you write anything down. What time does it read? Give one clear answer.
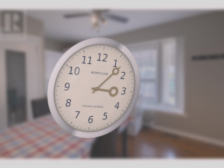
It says 3:07
